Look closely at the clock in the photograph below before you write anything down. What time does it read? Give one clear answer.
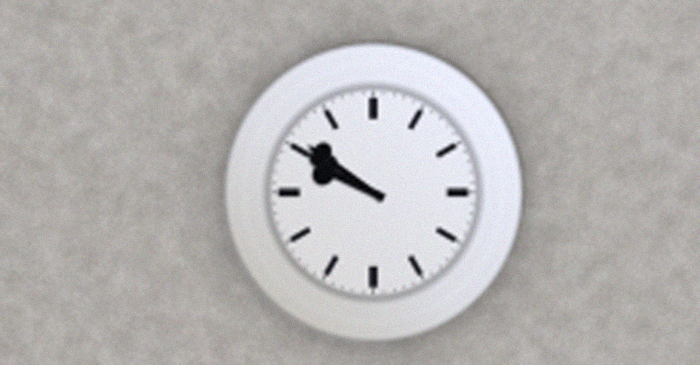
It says 9:51
